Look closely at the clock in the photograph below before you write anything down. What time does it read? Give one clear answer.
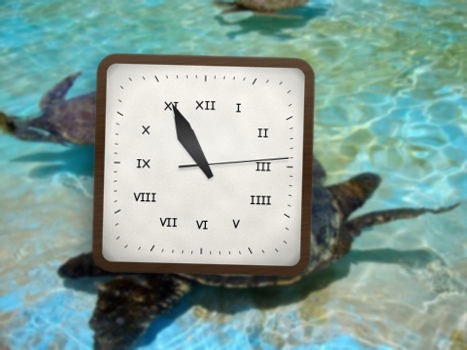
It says 10:55:14
